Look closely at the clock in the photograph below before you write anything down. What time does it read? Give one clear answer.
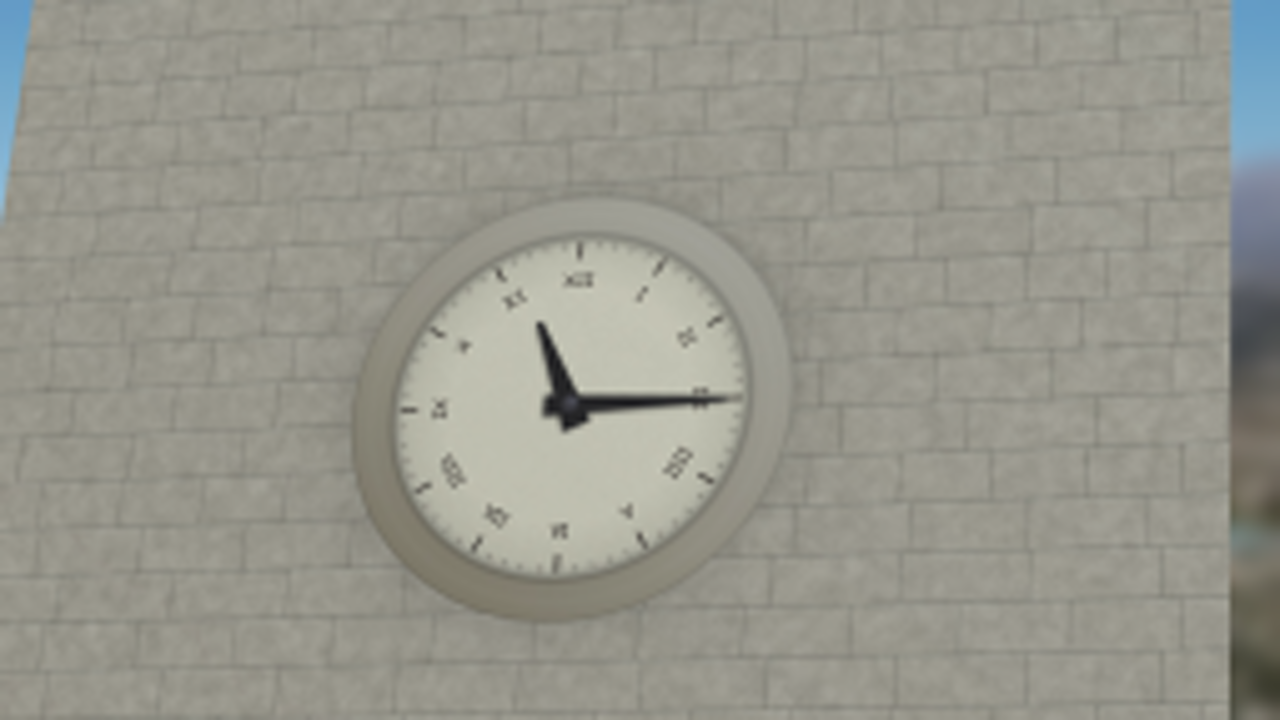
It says 11:15
